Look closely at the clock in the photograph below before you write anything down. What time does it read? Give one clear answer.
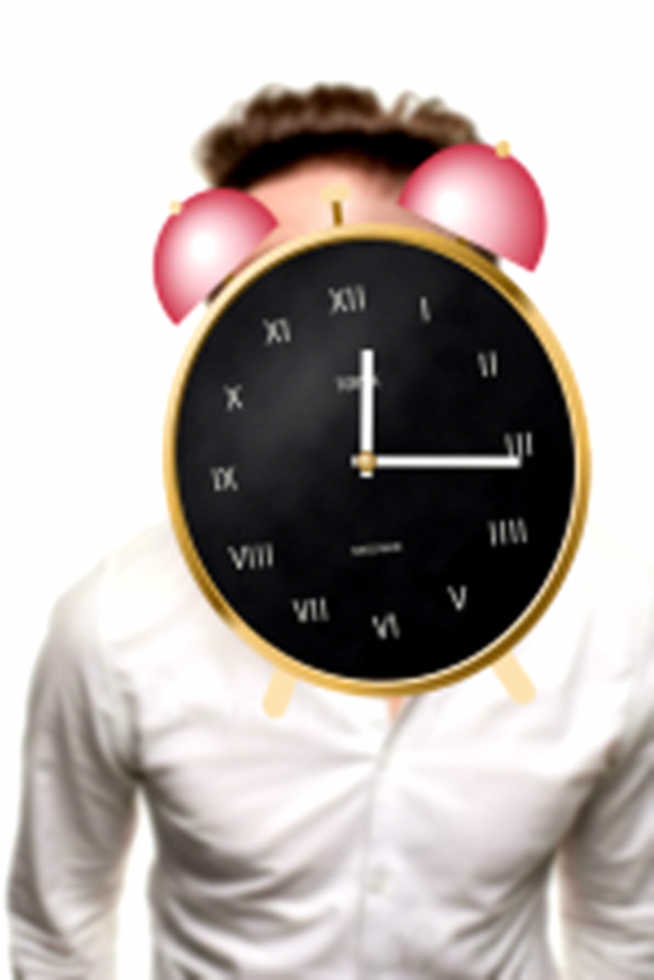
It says 12:16
